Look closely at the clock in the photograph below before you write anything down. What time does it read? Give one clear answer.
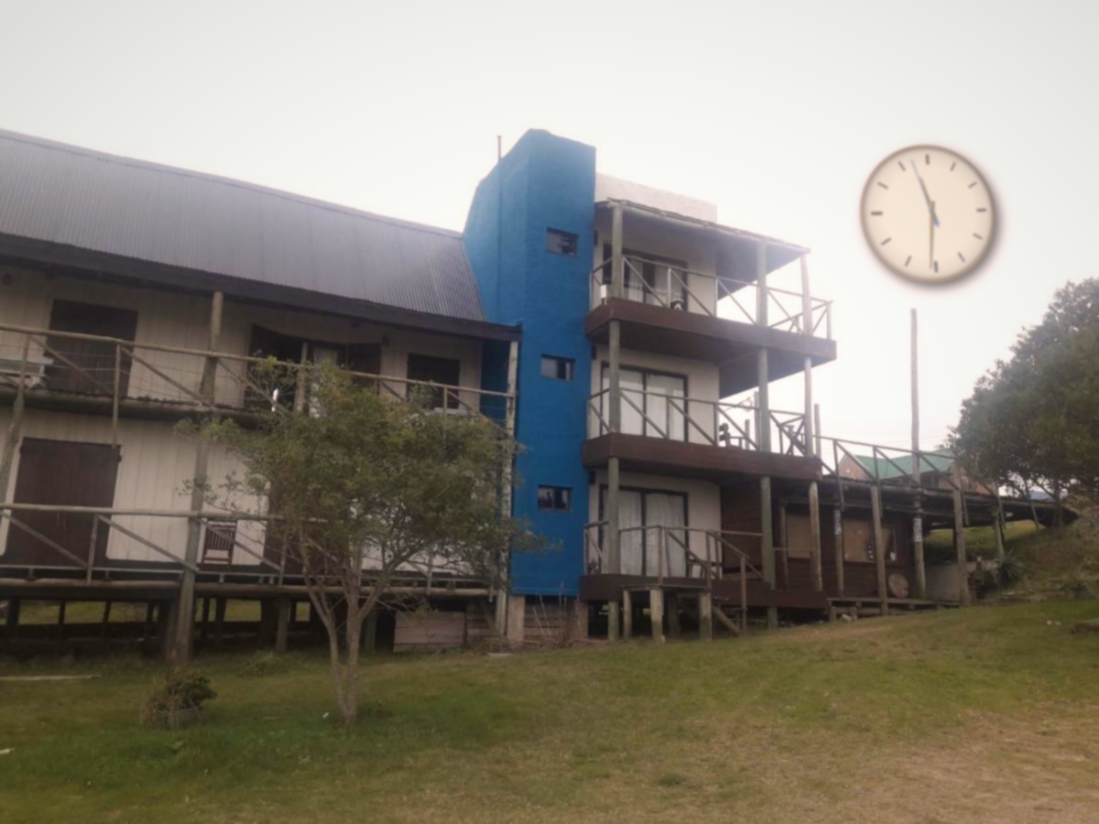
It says 11:30:57
